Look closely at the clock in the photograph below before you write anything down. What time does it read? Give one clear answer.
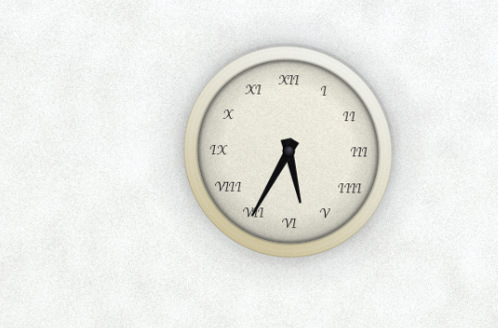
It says 5:35
